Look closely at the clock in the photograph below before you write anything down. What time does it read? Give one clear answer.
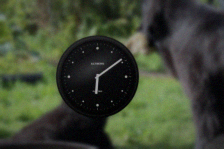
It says 6:09
